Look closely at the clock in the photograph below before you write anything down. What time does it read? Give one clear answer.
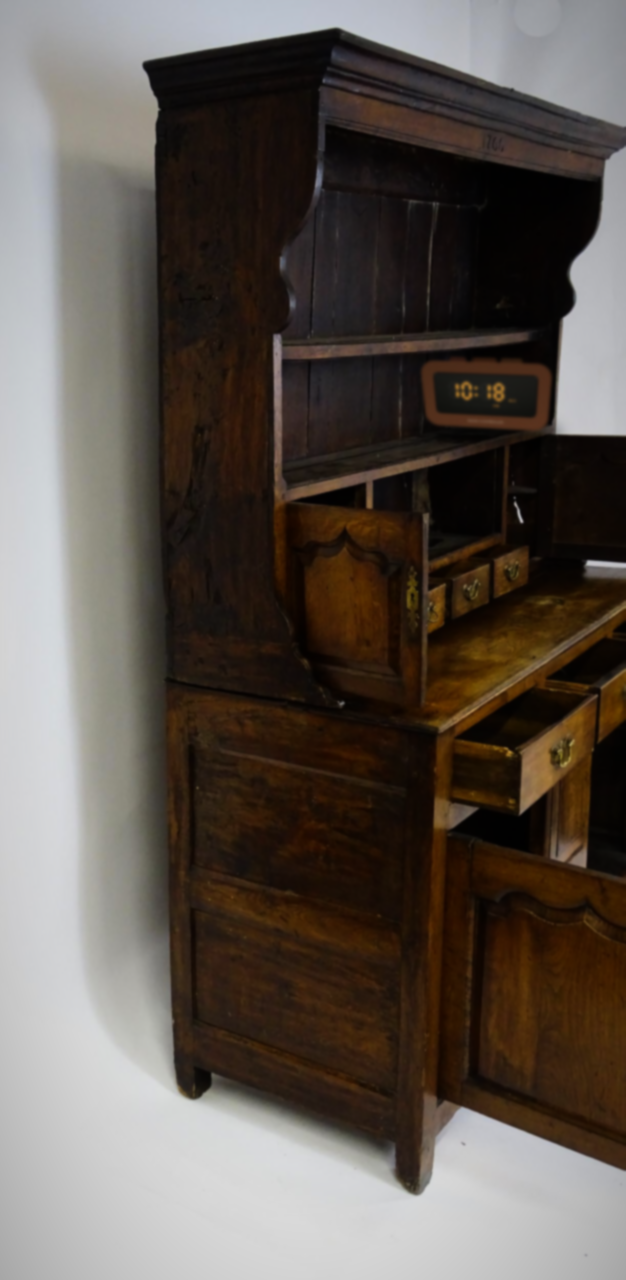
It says 10:18
